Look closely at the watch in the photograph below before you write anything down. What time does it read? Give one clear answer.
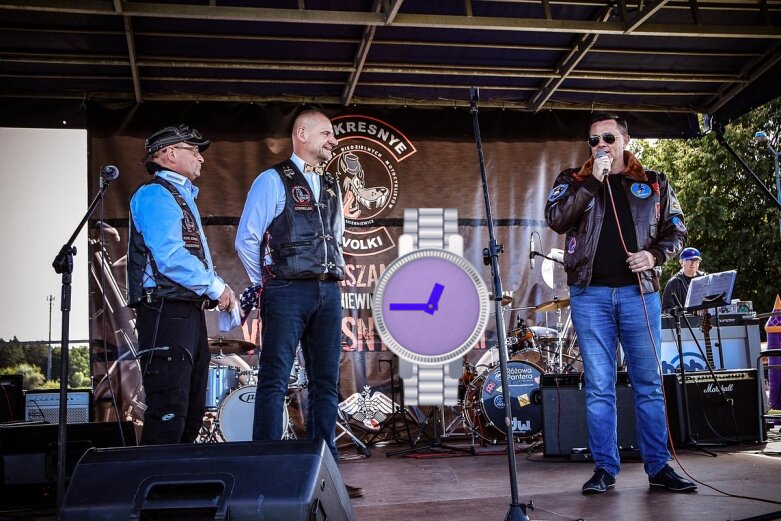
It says 12:45
